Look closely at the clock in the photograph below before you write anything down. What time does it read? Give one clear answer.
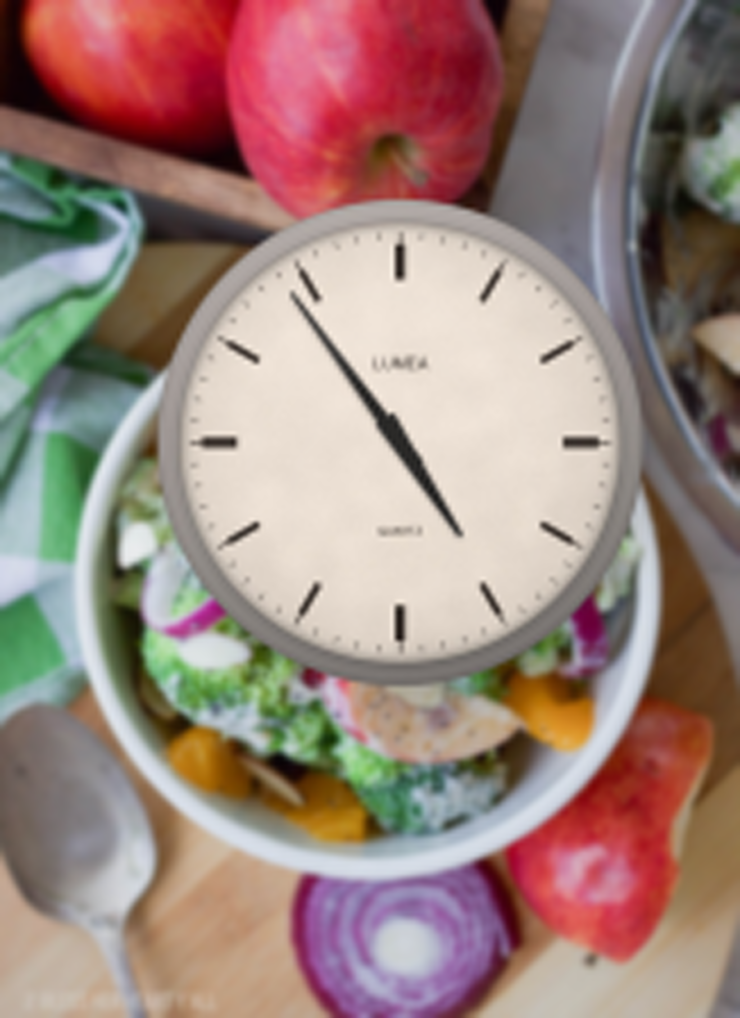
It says 4:54
